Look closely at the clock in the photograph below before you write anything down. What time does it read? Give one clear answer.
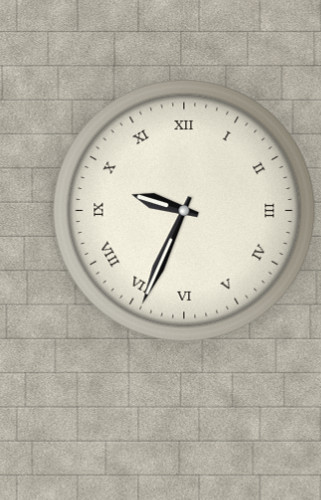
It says 9:34
